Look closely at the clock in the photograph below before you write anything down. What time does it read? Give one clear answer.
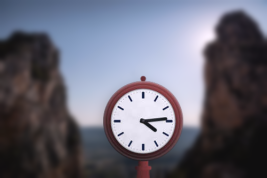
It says 4:14
